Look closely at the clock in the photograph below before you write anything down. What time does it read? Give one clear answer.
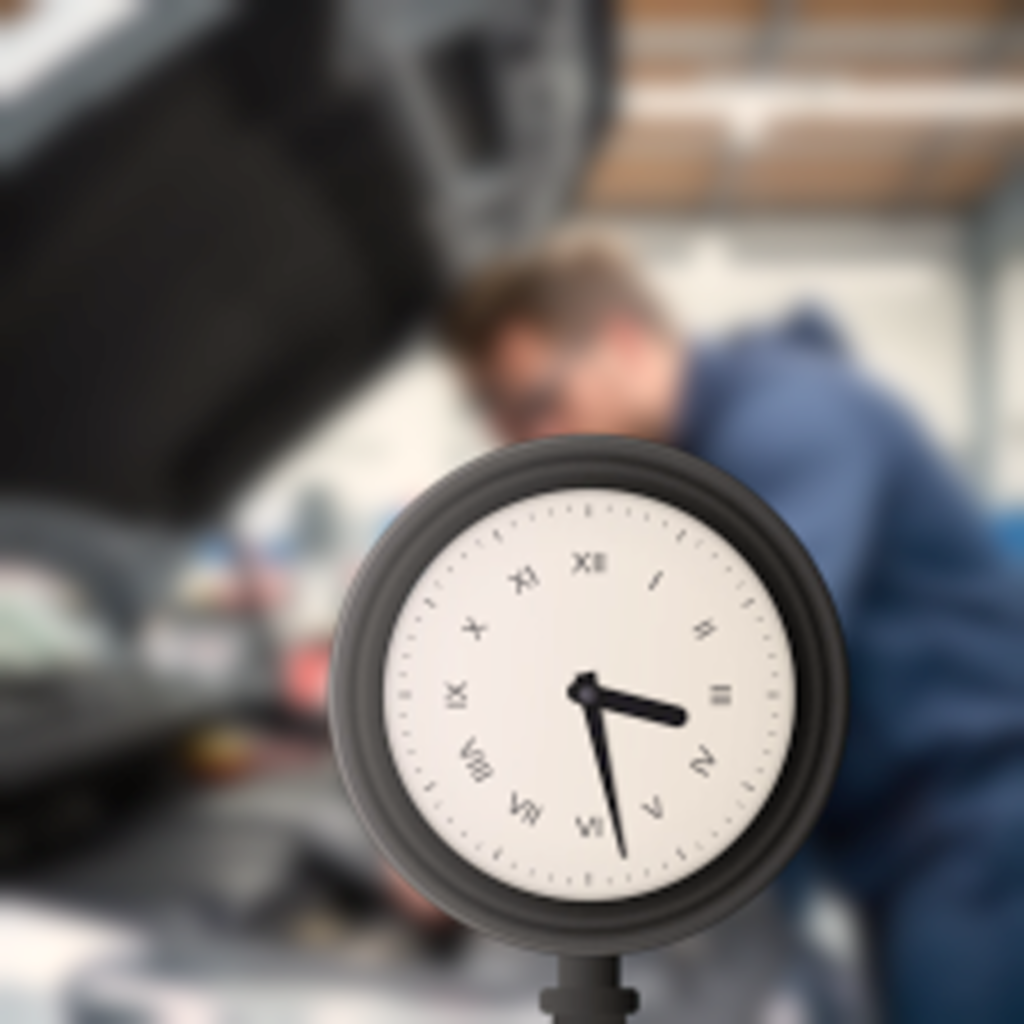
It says 3:28
